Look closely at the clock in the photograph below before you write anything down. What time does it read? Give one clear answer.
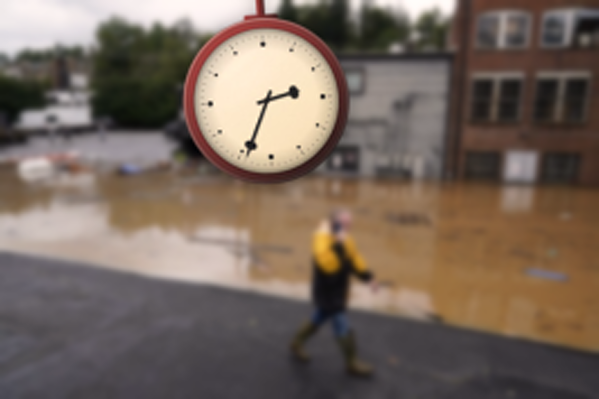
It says 2:34
